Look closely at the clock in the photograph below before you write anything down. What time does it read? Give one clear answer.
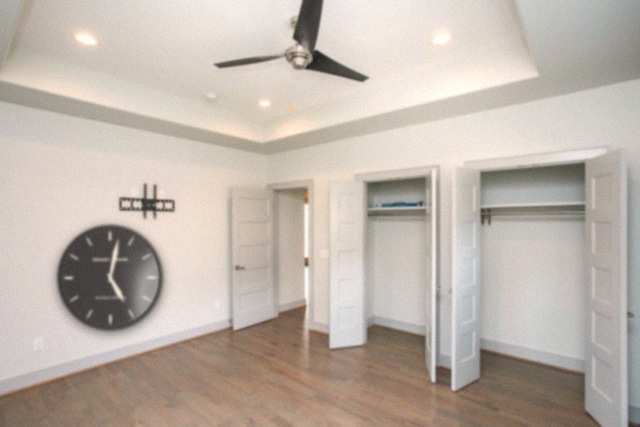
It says 5:02
